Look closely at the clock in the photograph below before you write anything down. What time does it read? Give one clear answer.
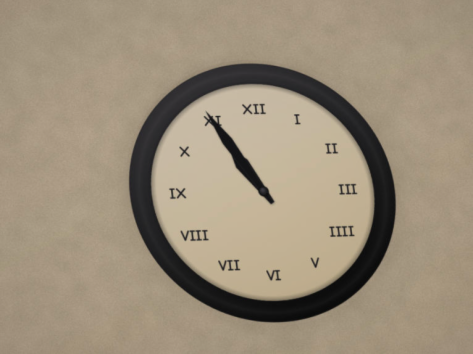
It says 10:55
